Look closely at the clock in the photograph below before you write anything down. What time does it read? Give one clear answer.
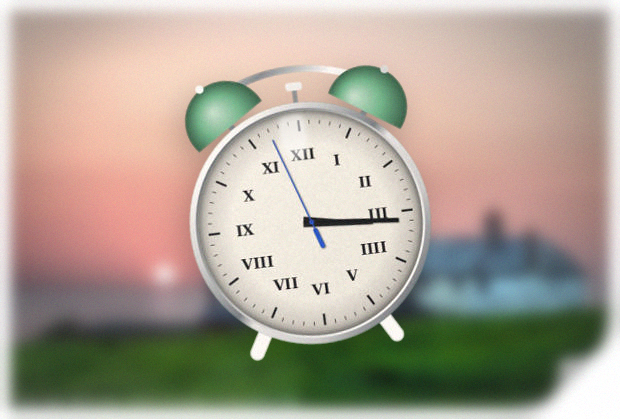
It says 3:15:57
